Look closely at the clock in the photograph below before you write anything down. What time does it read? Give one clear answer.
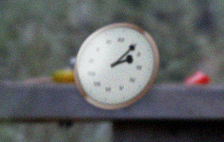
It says 2:06
